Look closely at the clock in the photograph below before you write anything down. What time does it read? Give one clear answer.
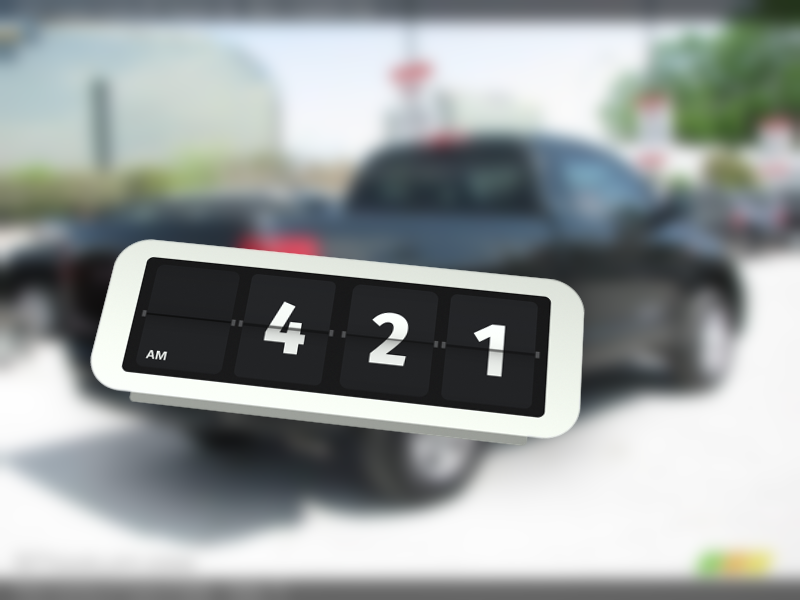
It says 4:21
